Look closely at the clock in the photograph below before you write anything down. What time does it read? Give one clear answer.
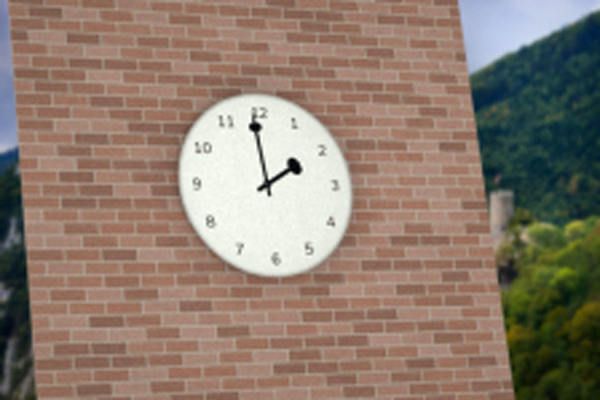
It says 1:59
